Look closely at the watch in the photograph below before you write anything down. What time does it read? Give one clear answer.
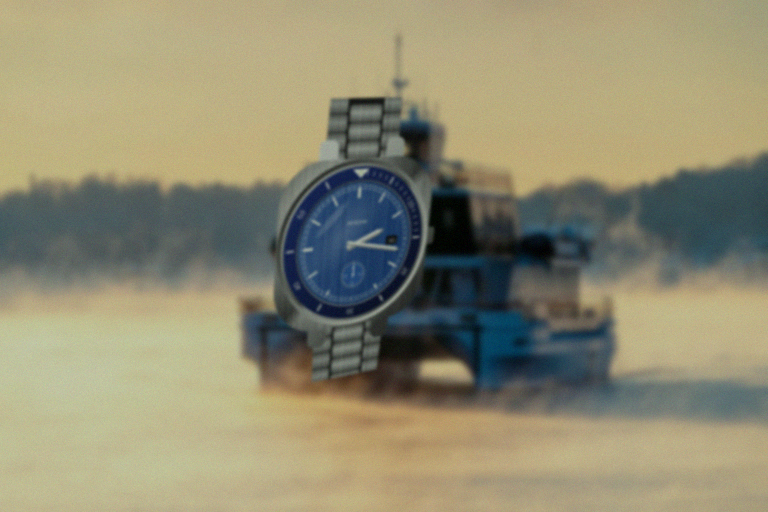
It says 2:17
